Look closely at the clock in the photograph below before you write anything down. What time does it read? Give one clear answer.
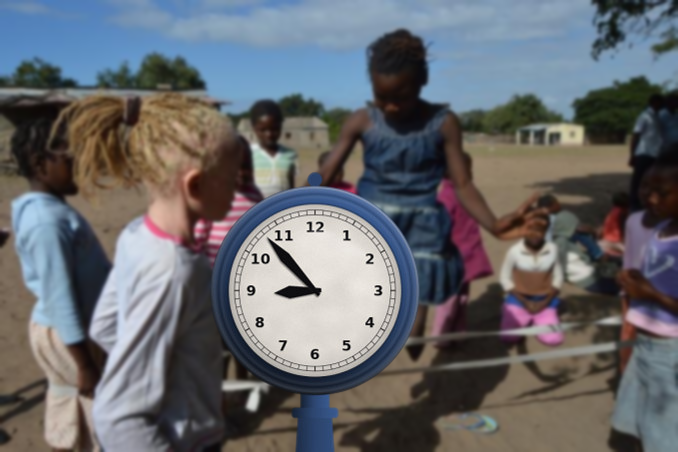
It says 8:53
